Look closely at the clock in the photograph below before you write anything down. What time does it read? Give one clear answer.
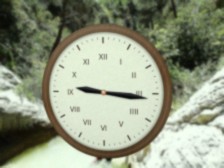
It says 9:16
